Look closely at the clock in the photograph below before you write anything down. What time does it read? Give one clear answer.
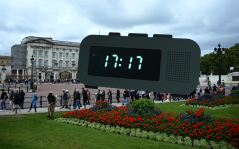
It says 17:17
